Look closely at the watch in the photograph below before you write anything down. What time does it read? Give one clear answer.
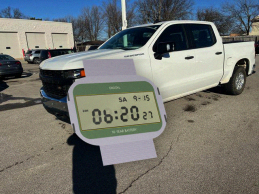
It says 6:20:27
